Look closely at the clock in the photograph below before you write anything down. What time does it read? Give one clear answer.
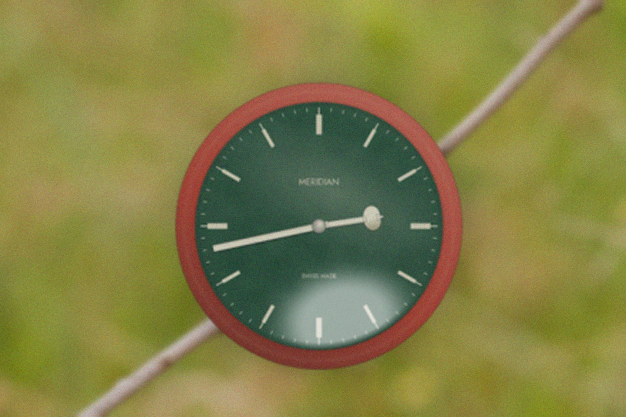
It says 2:43
